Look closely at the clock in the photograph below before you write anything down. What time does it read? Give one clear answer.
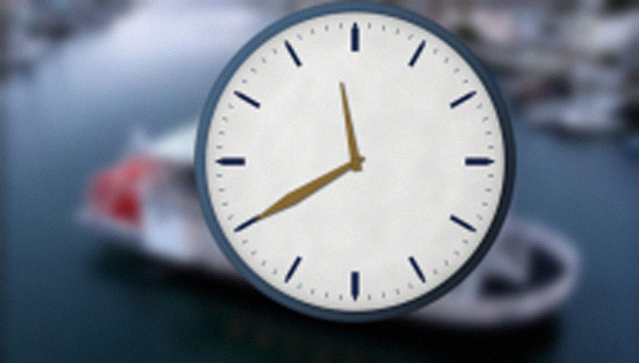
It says 11:40
